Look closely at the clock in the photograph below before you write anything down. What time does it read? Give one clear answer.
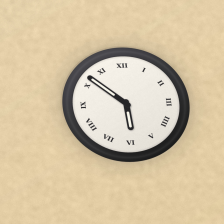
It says 5:52
